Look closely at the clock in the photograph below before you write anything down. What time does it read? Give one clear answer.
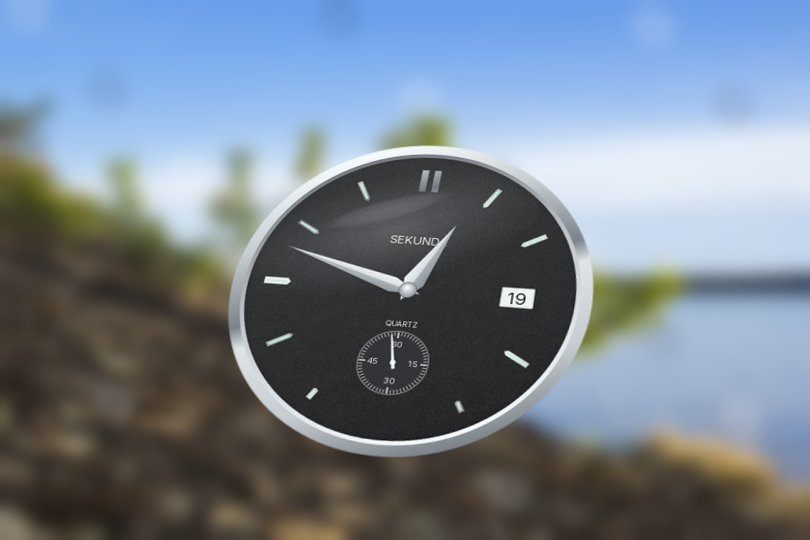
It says 12:47:58
